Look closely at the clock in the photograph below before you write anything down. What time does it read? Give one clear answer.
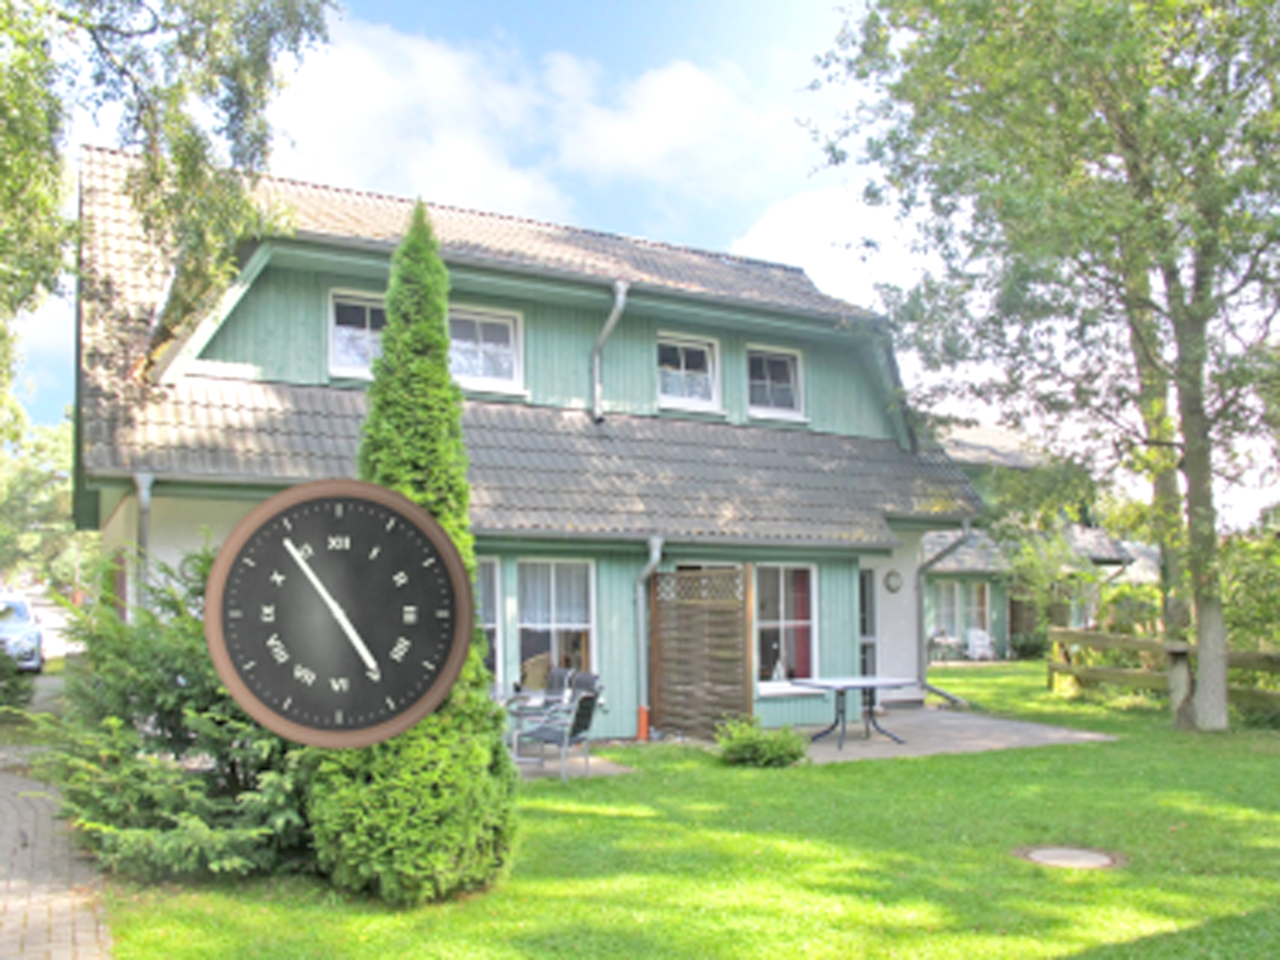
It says 4:54
